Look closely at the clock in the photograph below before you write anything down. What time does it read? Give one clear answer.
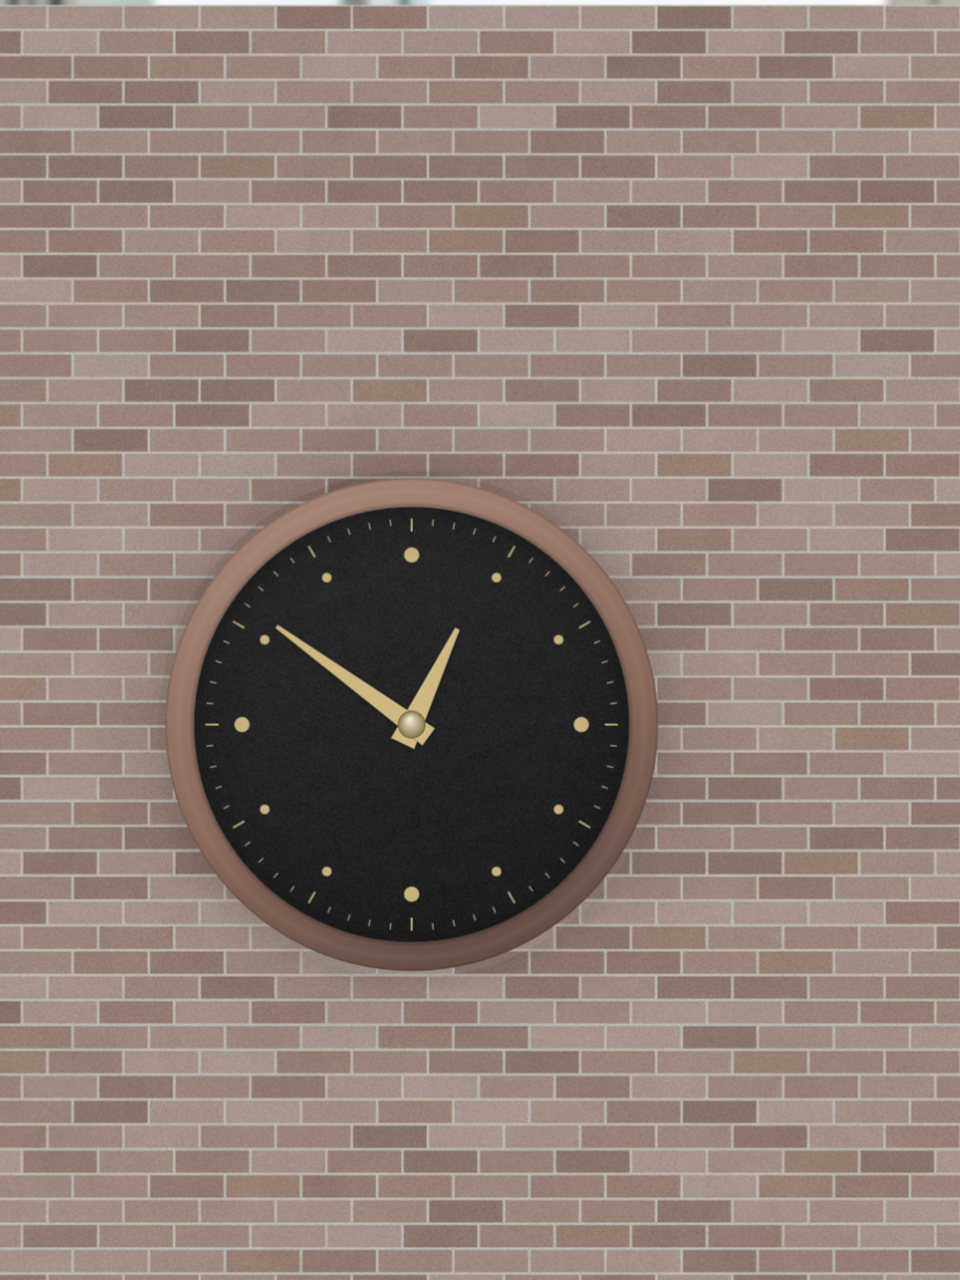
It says 12:51
